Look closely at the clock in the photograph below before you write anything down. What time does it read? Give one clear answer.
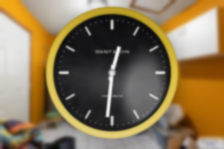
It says 12:31
